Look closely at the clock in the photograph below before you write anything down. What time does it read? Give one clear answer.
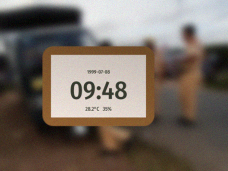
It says 9:48
